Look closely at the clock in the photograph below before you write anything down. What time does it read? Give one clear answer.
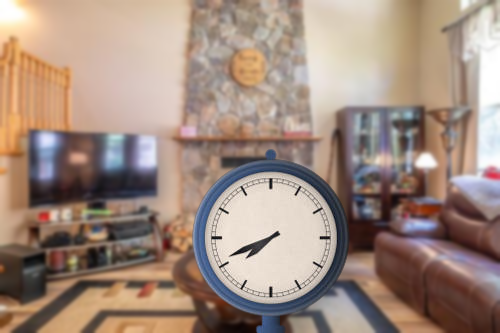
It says 7:41
